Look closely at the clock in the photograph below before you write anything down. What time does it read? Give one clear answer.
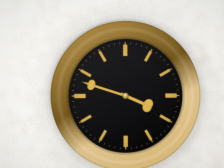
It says 3:48
